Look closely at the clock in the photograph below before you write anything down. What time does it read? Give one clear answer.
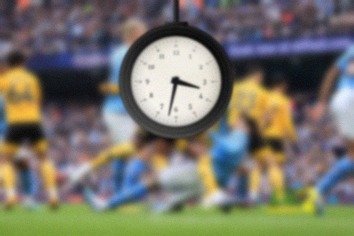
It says 3:32
